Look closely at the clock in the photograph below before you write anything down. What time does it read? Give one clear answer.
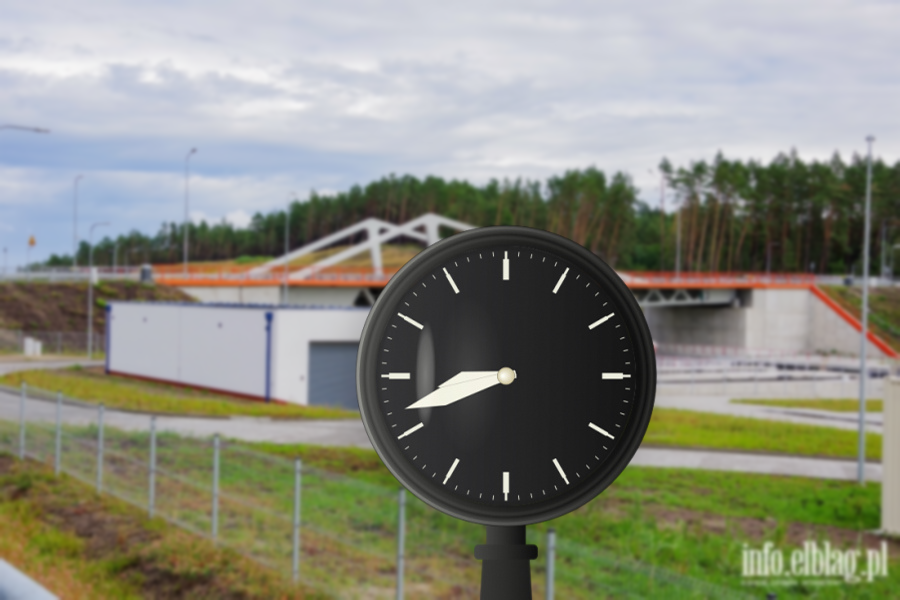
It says 8:42
